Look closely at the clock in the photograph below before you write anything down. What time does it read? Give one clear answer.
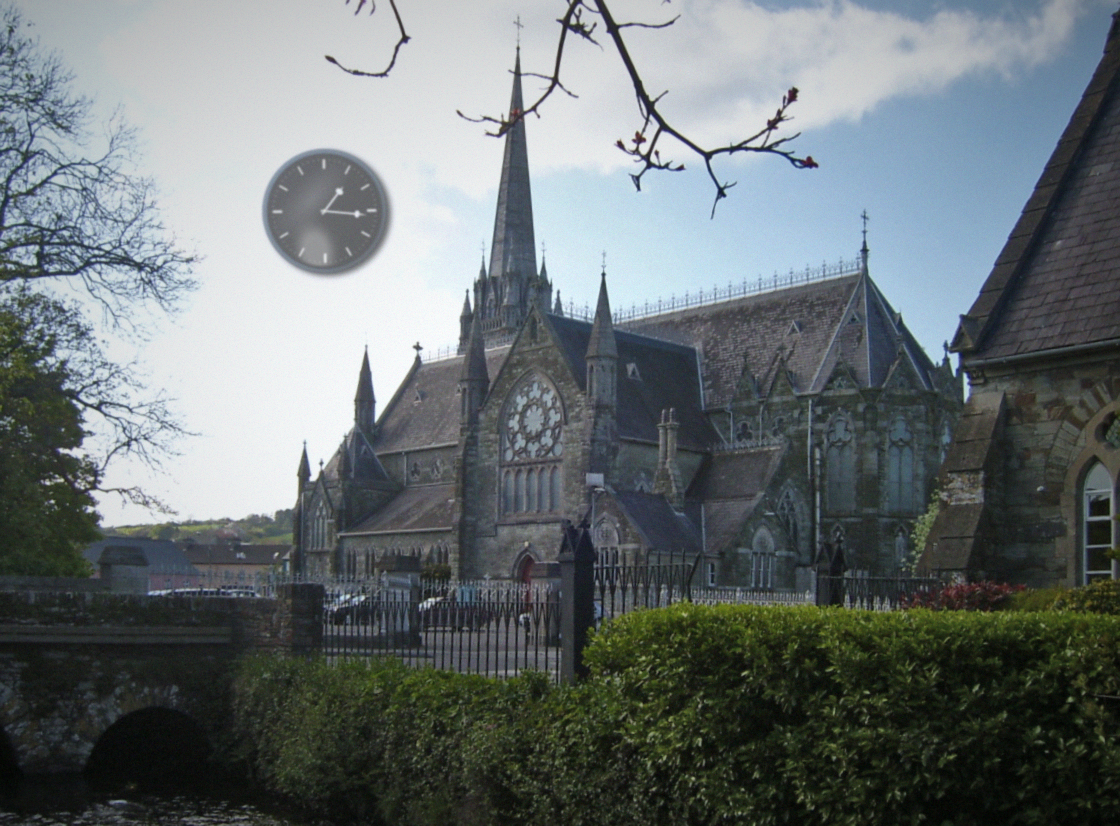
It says 1:16
